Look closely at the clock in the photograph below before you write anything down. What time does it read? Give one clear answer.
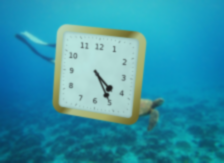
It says 4:25
